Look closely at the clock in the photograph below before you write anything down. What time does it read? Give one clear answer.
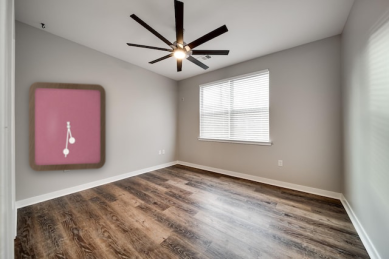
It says 5:31
